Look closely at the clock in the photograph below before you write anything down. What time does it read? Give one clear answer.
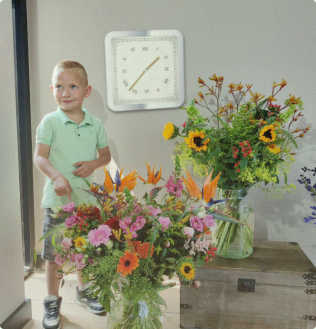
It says 1:37
